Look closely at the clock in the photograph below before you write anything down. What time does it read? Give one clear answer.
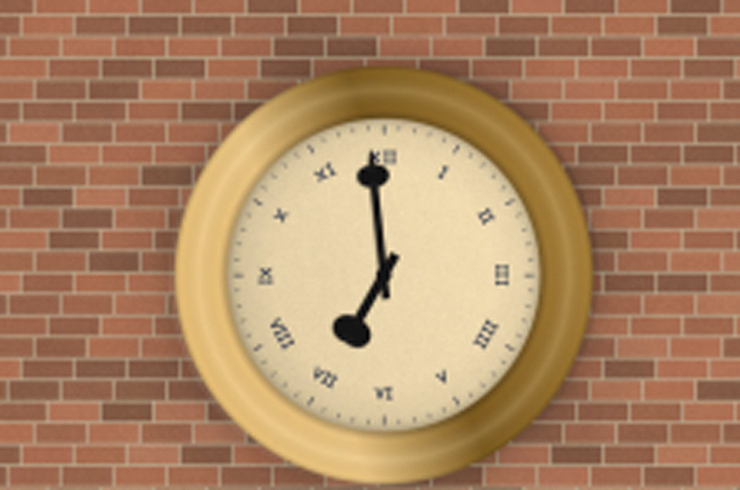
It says 6:59
